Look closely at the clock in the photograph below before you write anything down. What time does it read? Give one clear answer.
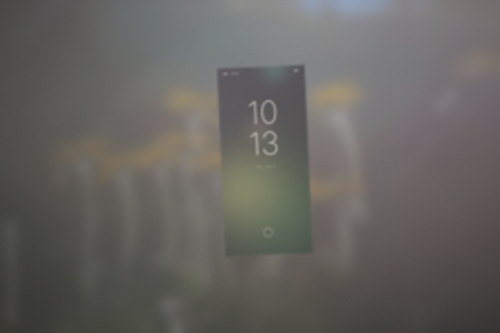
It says 10:13
